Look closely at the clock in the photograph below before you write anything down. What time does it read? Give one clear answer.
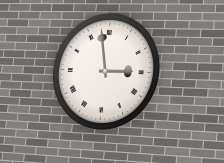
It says 2:58
